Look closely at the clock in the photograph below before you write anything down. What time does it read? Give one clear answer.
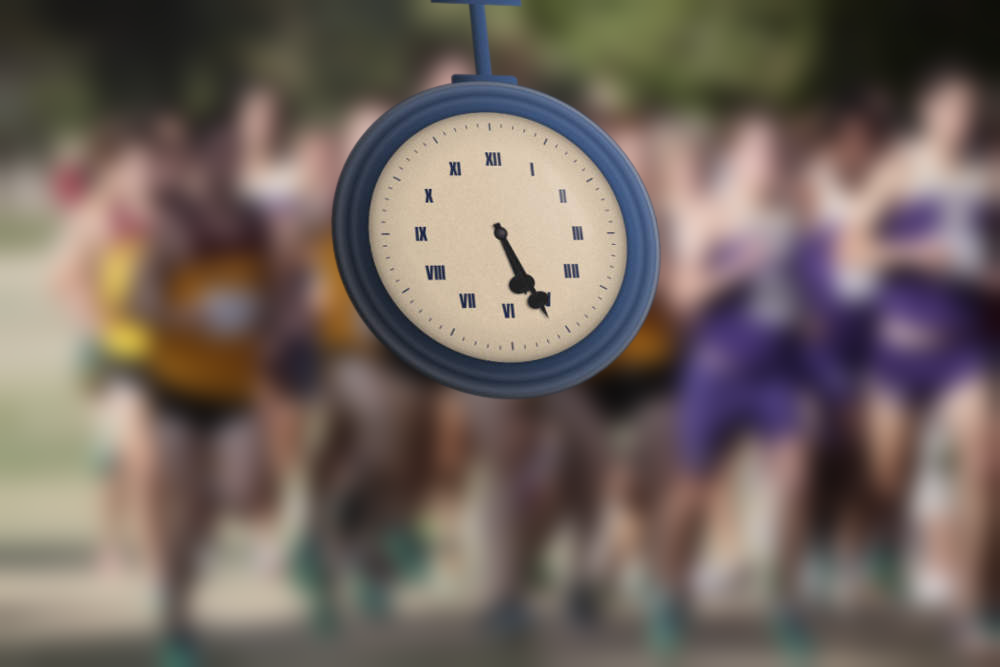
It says 5:26
